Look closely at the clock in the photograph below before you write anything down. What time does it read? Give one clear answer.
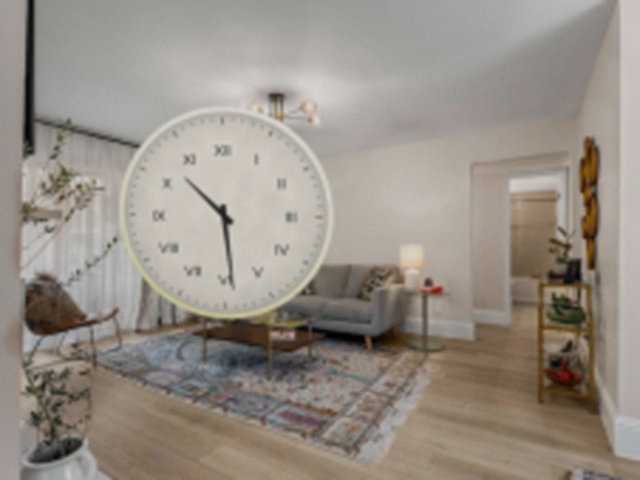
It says 10:29
